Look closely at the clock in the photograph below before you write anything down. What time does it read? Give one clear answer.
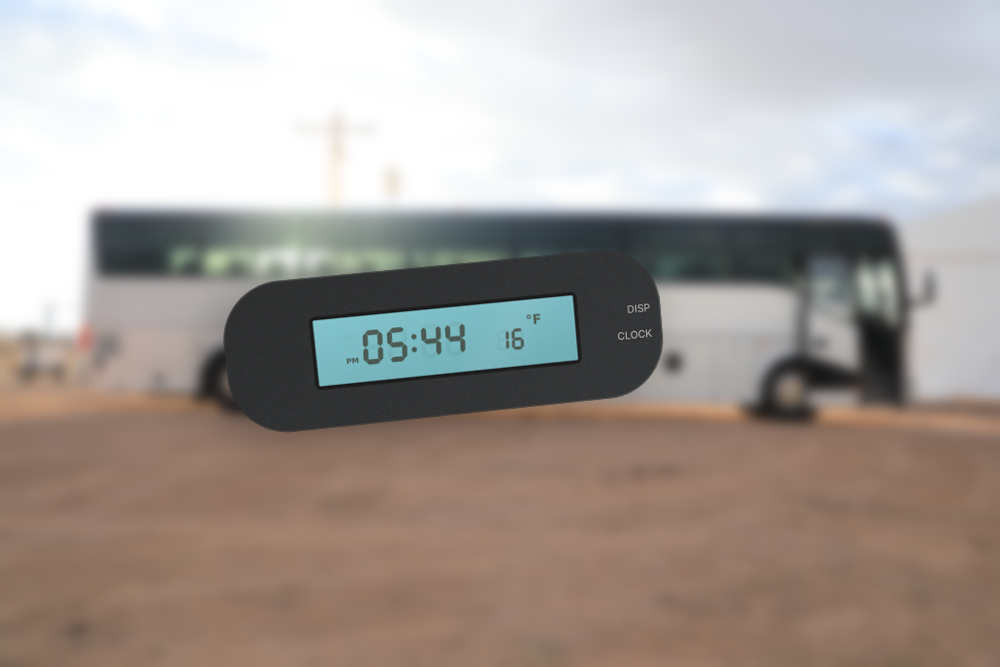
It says 5:44
